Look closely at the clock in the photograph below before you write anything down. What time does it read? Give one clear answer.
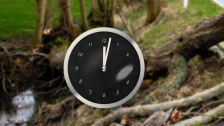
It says 12:02
